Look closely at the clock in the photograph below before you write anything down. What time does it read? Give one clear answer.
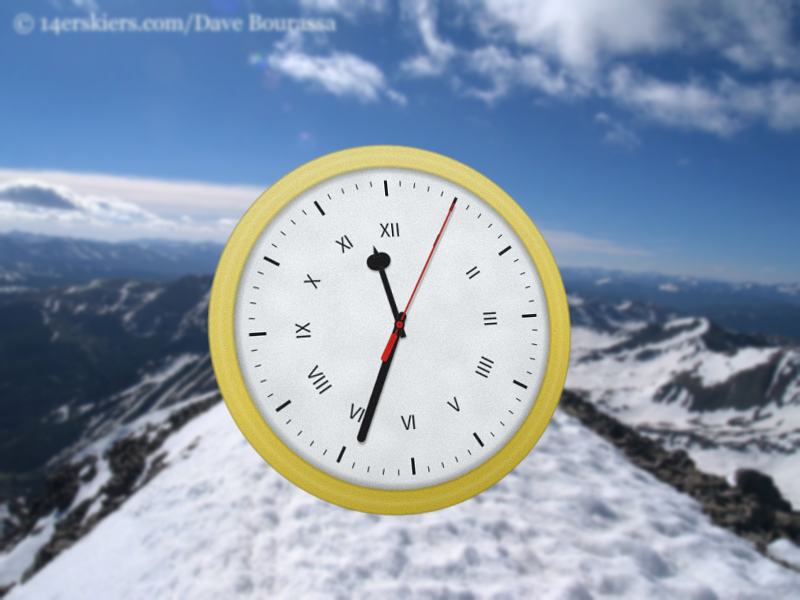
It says 11:34:05
